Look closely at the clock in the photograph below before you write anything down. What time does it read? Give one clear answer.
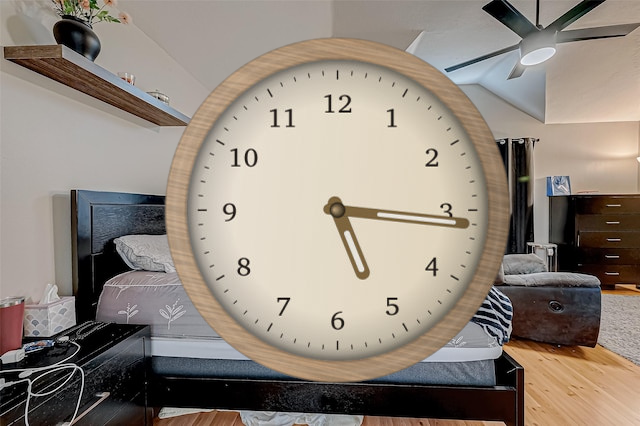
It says 5:16
